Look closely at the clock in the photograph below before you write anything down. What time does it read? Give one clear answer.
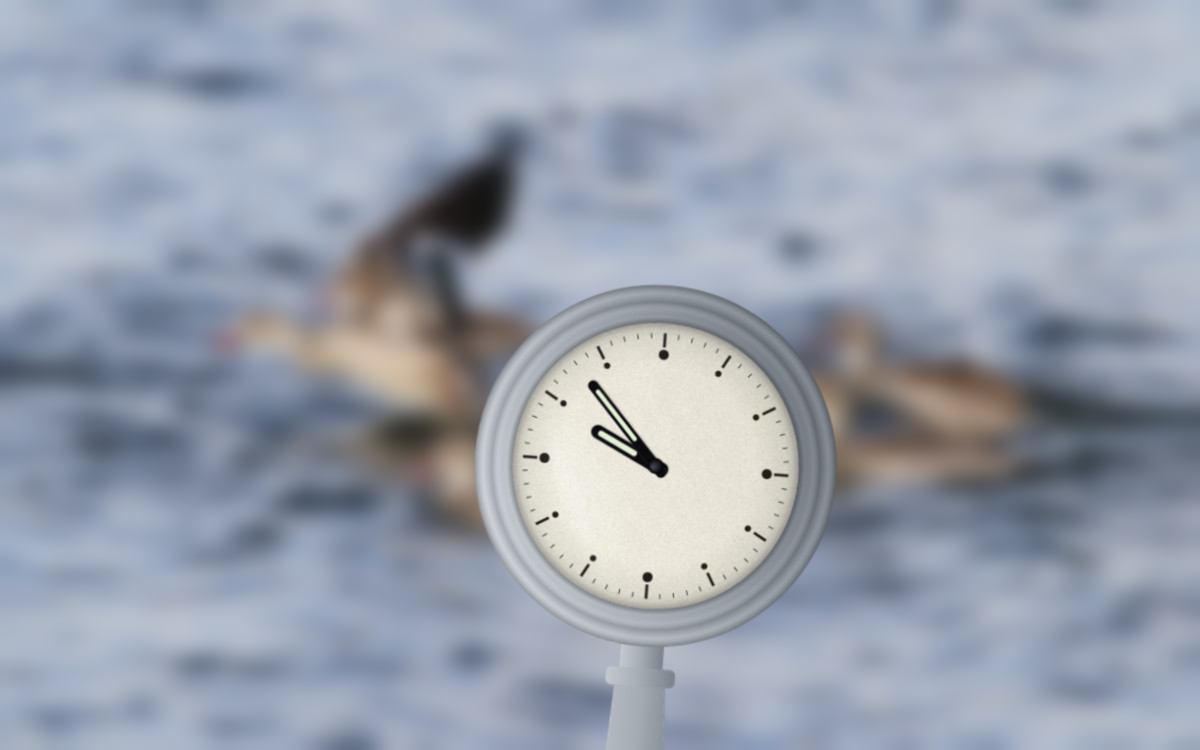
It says 9:53
